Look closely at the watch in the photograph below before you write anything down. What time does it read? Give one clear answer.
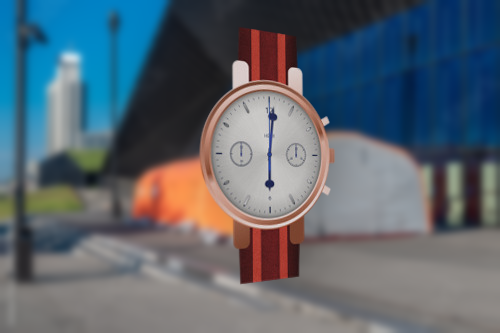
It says 6:01
